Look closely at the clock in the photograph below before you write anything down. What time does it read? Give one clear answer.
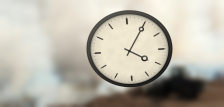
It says 4:05
